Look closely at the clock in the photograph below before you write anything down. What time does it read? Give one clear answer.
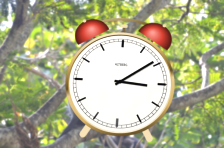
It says 3:09
